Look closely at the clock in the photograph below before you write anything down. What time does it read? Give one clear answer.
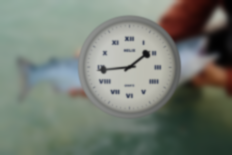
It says 1:44
